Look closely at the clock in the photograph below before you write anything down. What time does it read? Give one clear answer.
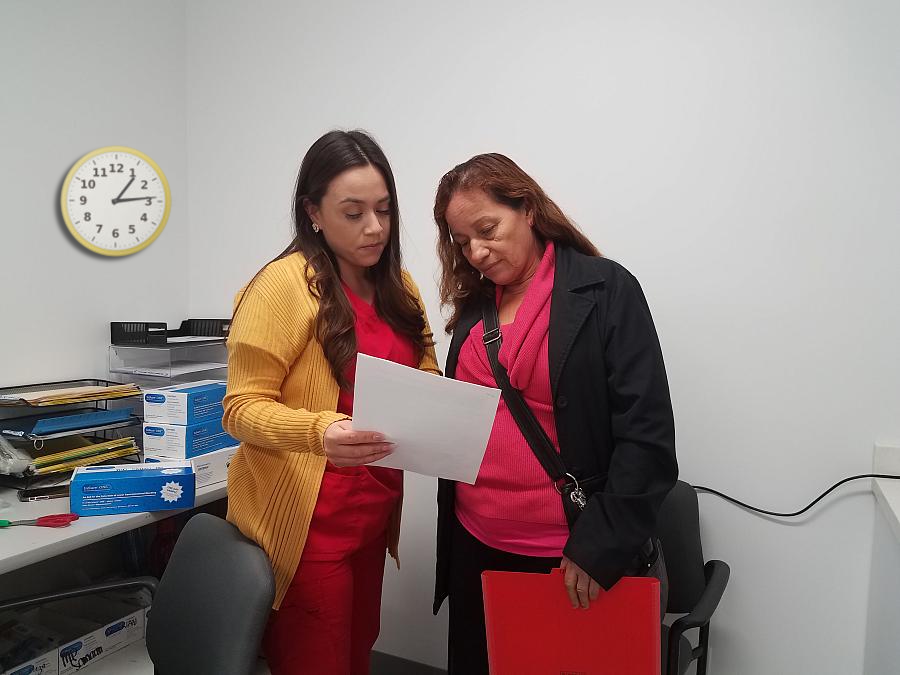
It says 1:14
